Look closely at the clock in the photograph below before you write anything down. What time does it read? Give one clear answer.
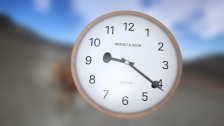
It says 9:21
